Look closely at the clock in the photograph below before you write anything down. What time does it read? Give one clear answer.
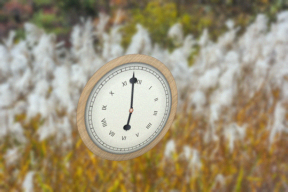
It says 5:58
